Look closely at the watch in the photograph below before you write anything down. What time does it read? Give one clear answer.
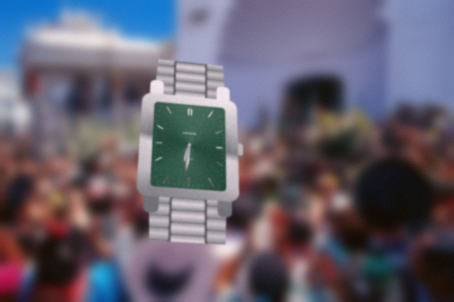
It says 6:31
